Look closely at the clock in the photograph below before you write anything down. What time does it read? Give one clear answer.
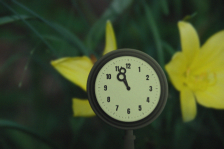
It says 10:57
